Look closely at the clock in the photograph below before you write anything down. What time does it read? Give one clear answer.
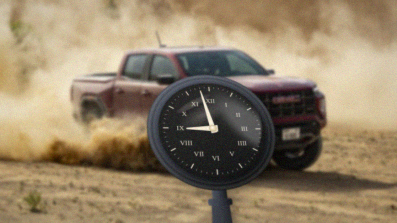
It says 8:58
